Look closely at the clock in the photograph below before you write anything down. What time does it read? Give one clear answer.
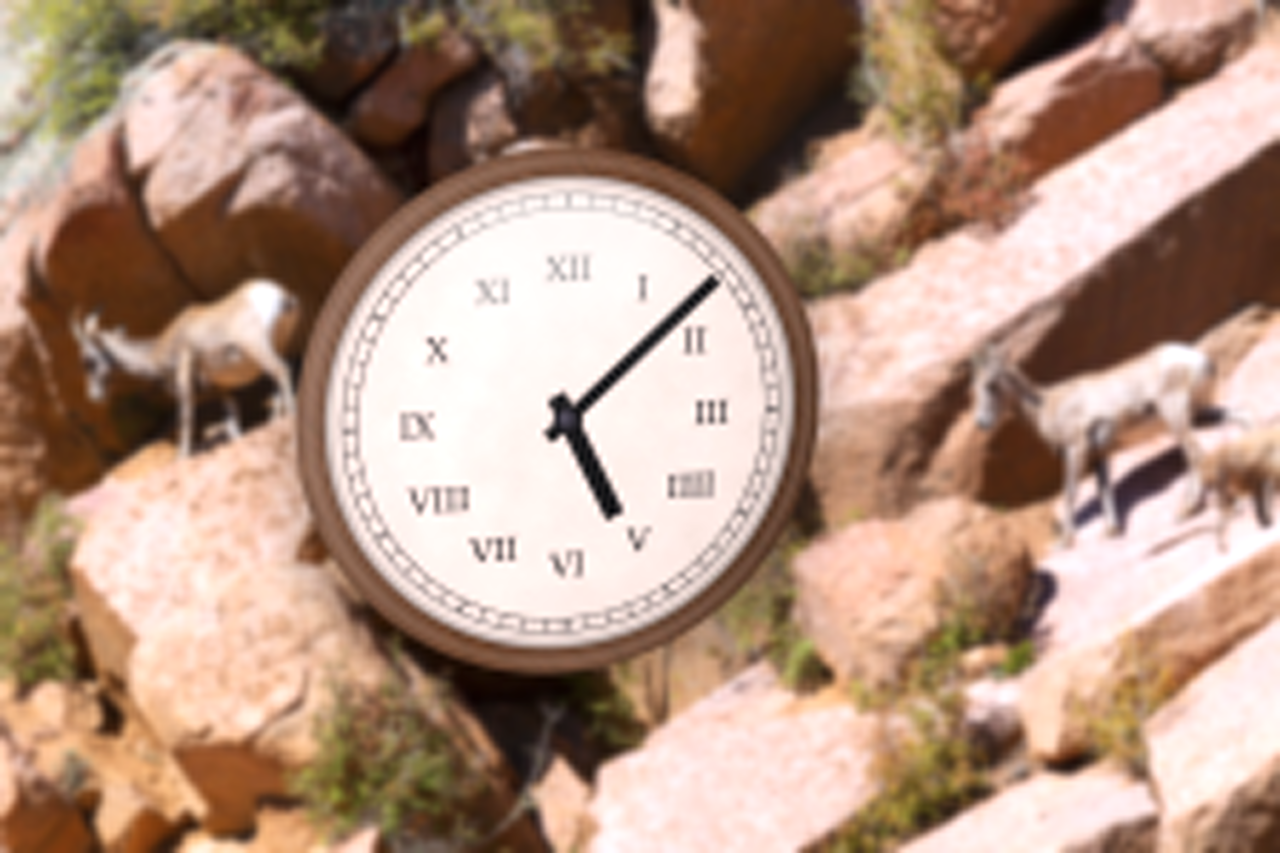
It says 5:08
